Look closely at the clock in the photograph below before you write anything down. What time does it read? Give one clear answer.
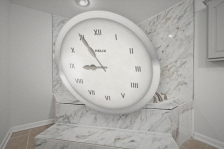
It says 8:55
